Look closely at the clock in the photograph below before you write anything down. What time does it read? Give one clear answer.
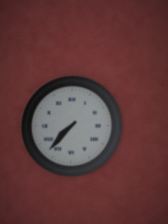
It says 7:37
